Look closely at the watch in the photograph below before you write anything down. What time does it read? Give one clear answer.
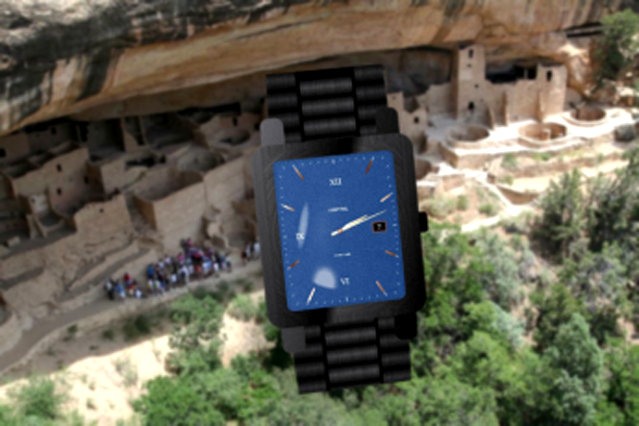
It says 2:12
